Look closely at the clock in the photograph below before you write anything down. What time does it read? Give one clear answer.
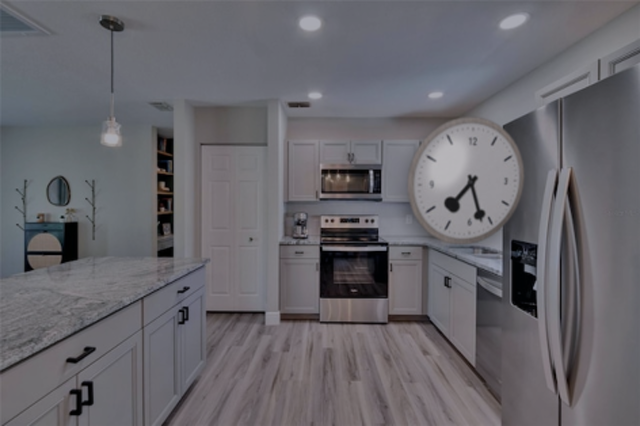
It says 7:27
